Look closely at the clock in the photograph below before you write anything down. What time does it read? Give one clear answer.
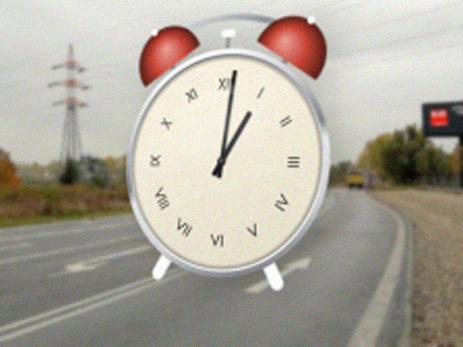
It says 1:01
